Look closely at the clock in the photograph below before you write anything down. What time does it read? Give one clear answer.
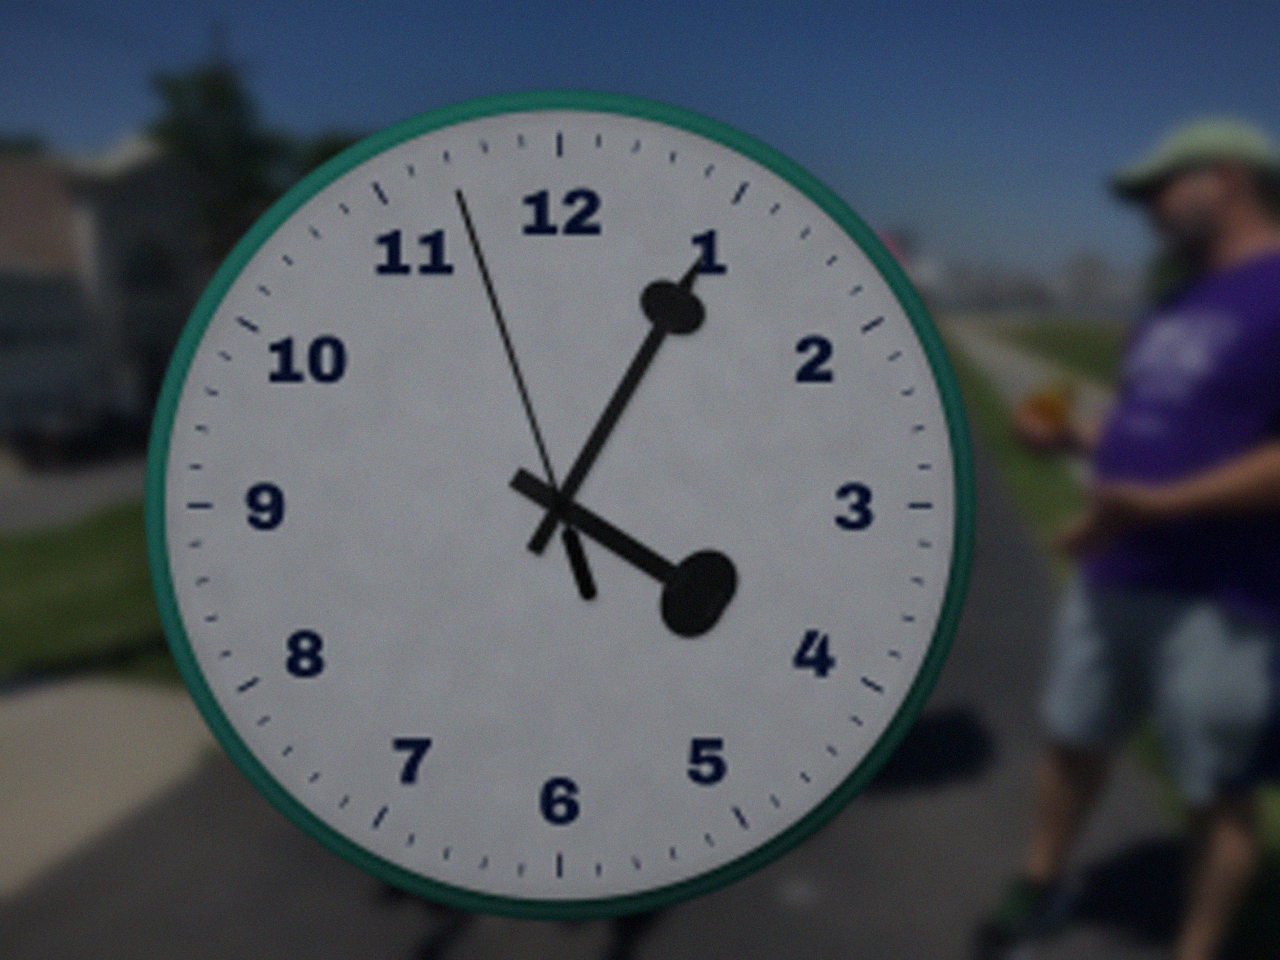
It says 4:04:57
